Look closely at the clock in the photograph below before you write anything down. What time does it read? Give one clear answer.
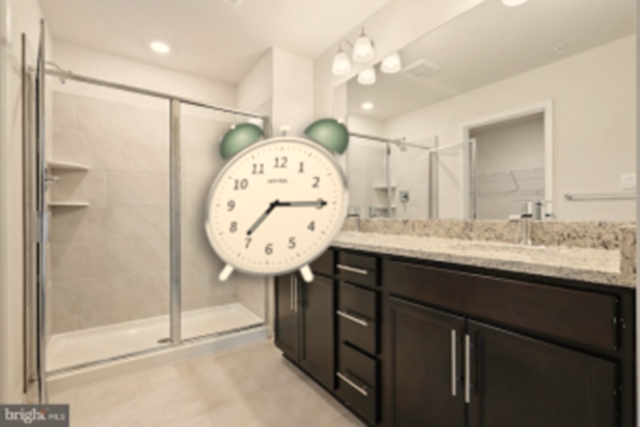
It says 7:15
